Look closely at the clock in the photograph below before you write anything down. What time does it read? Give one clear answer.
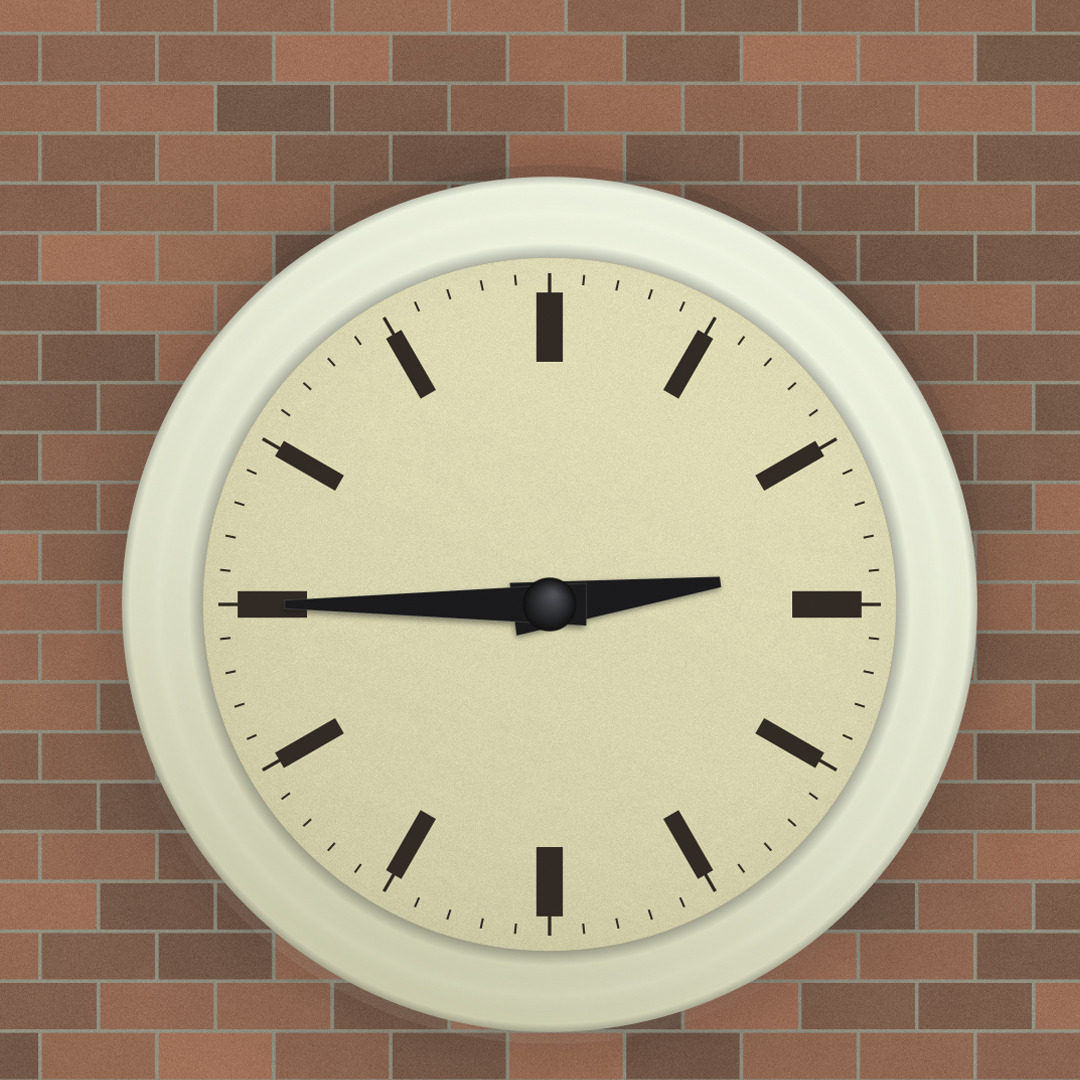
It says 2:45
